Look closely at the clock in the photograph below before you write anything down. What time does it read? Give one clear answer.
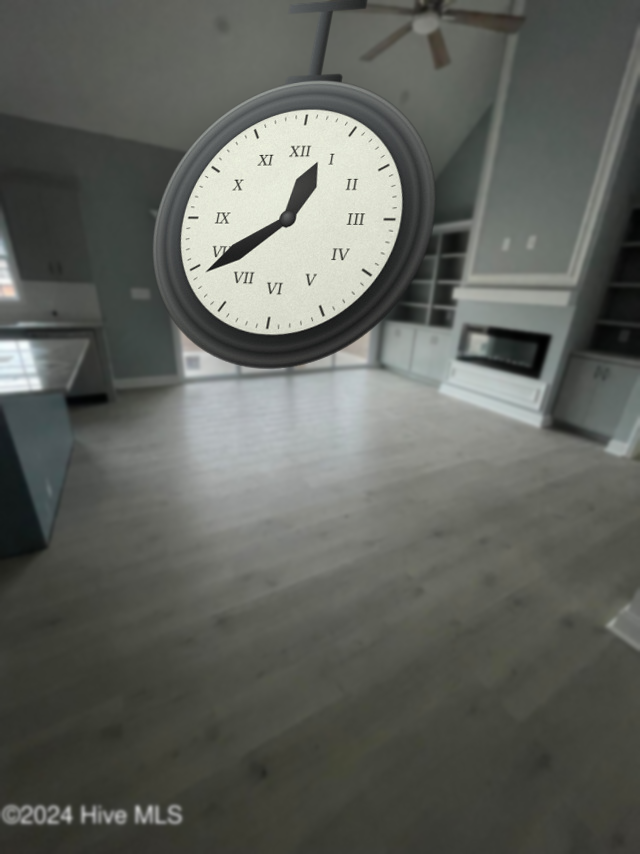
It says 12:39
